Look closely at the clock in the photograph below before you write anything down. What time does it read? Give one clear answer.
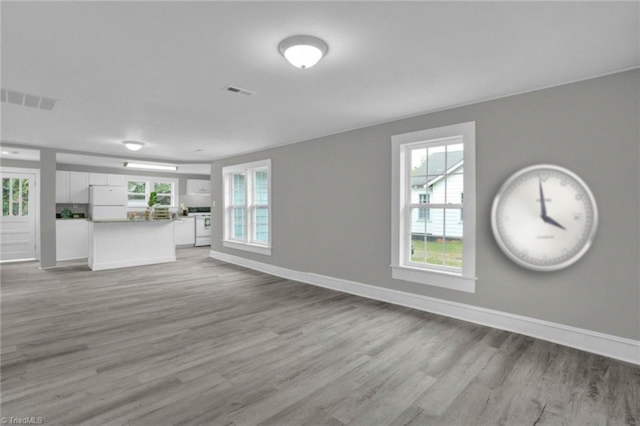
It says 3:59
